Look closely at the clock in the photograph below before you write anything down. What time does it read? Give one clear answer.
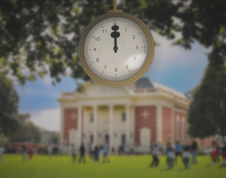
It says 12:00
